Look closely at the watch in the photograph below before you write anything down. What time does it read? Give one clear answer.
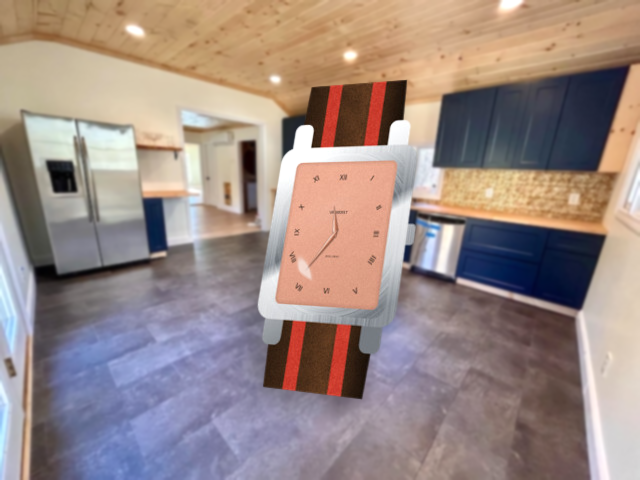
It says 11:36
